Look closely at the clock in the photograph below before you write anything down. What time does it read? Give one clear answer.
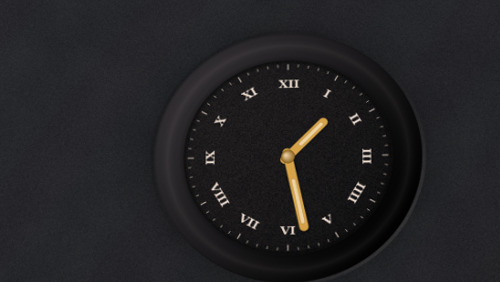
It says 1:28
